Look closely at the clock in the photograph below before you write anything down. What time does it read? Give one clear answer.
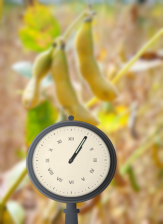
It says 1:05
